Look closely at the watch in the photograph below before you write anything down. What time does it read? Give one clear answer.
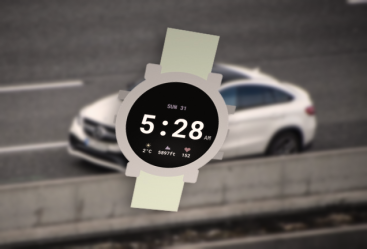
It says 5:28
